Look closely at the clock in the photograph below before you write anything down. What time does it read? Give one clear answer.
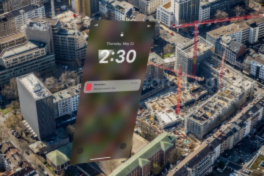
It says 2:30
